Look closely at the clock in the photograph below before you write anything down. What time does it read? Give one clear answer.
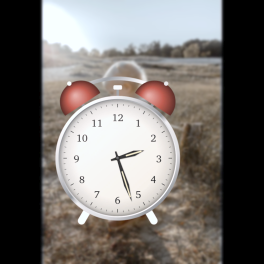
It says 2:27
